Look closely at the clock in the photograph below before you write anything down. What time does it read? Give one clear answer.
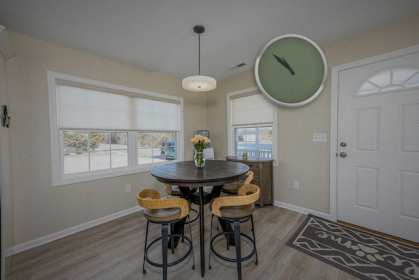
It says 10:52
